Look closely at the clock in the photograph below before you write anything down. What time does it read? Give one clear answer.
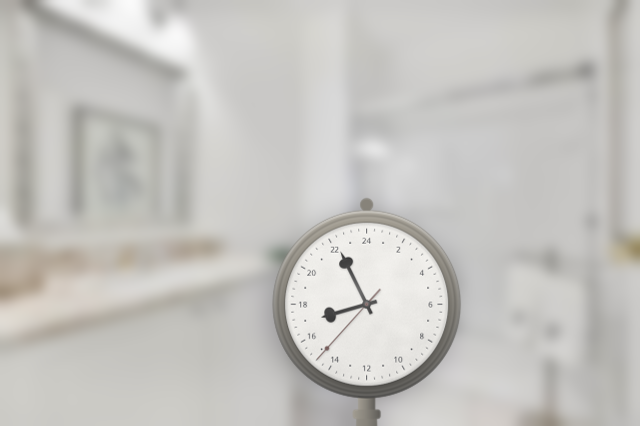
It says 16:55:37
